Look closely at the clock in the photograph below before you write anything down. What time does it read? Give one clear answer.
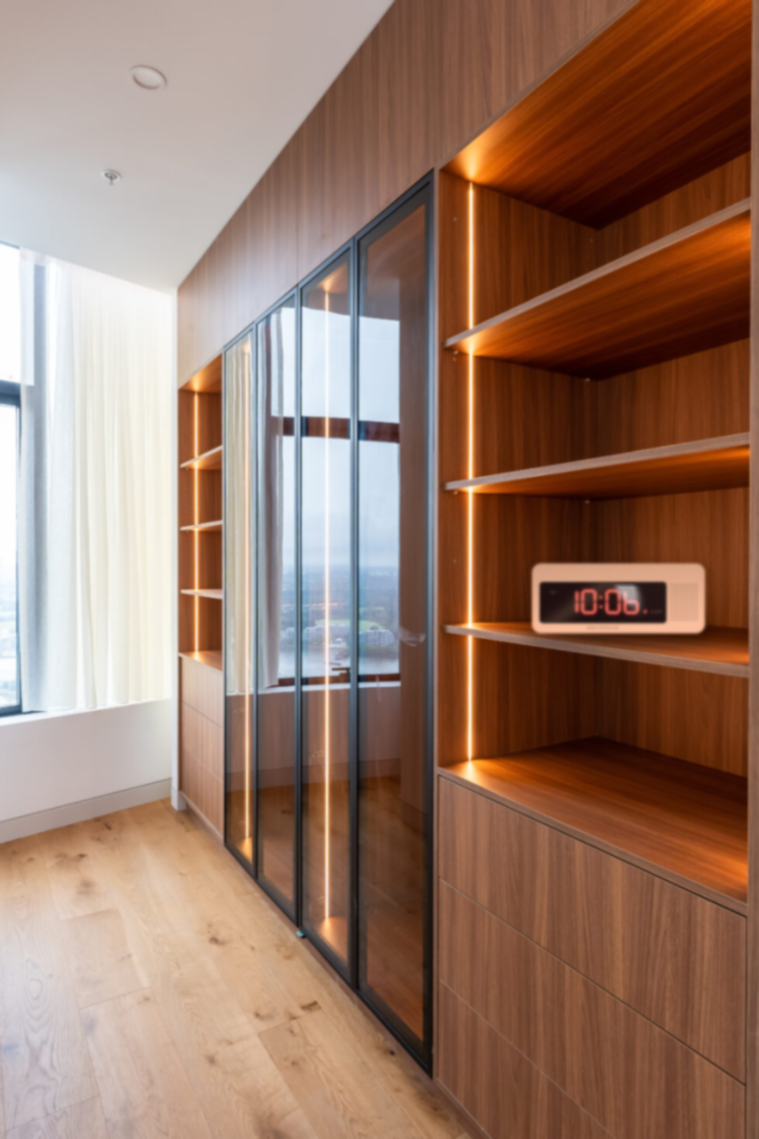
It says 10:06
